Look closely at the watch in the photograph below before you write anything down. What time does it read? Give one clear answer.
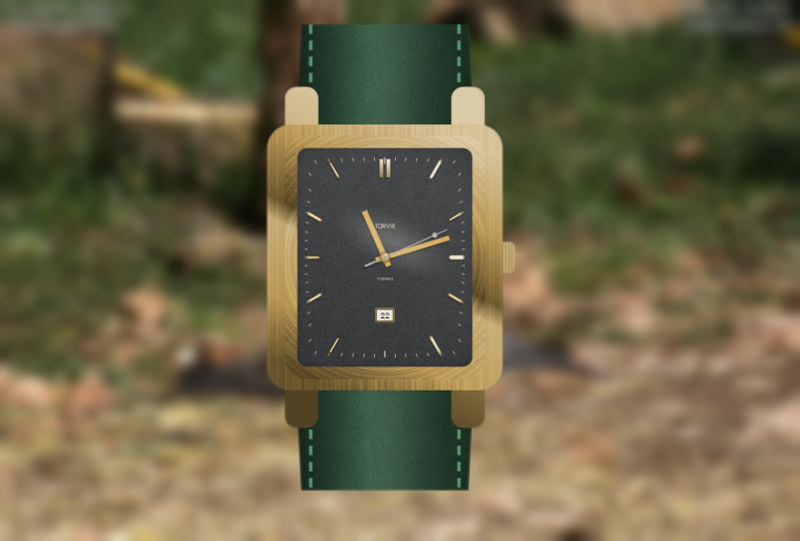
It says 11:12:11
